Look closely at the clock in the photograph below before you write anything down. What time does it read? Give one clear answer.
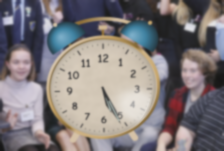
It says 5:26
